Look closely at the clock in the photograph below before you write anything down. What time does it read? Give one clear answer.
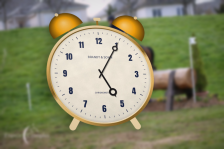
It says 5:05
